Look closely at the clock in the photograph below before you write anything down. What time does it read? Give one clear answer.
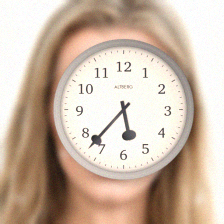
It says 5:37
